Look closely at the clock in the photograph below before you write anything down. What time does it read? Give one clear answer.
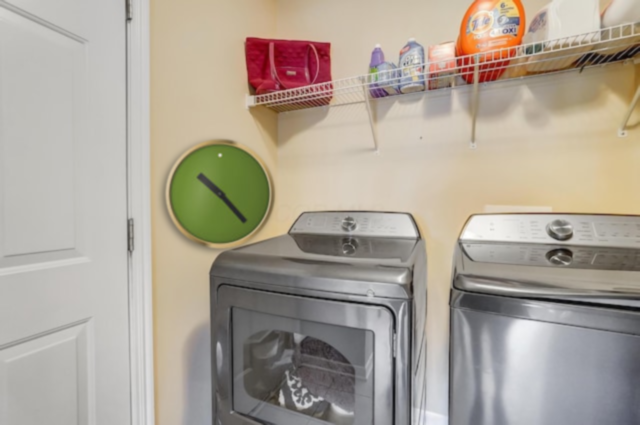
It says 10:23
